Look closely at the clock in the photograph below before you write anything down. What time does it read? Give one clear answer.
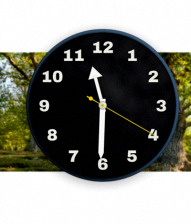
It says 11:30:20
